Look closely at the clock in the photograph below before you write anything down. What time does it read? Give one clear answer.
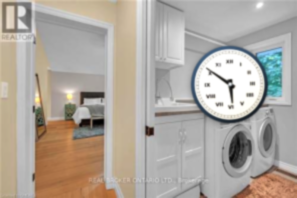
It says 5:51
